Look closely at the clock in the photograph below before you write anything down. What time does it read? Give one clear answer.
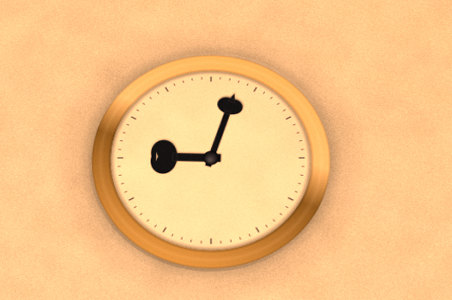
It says 9:03
